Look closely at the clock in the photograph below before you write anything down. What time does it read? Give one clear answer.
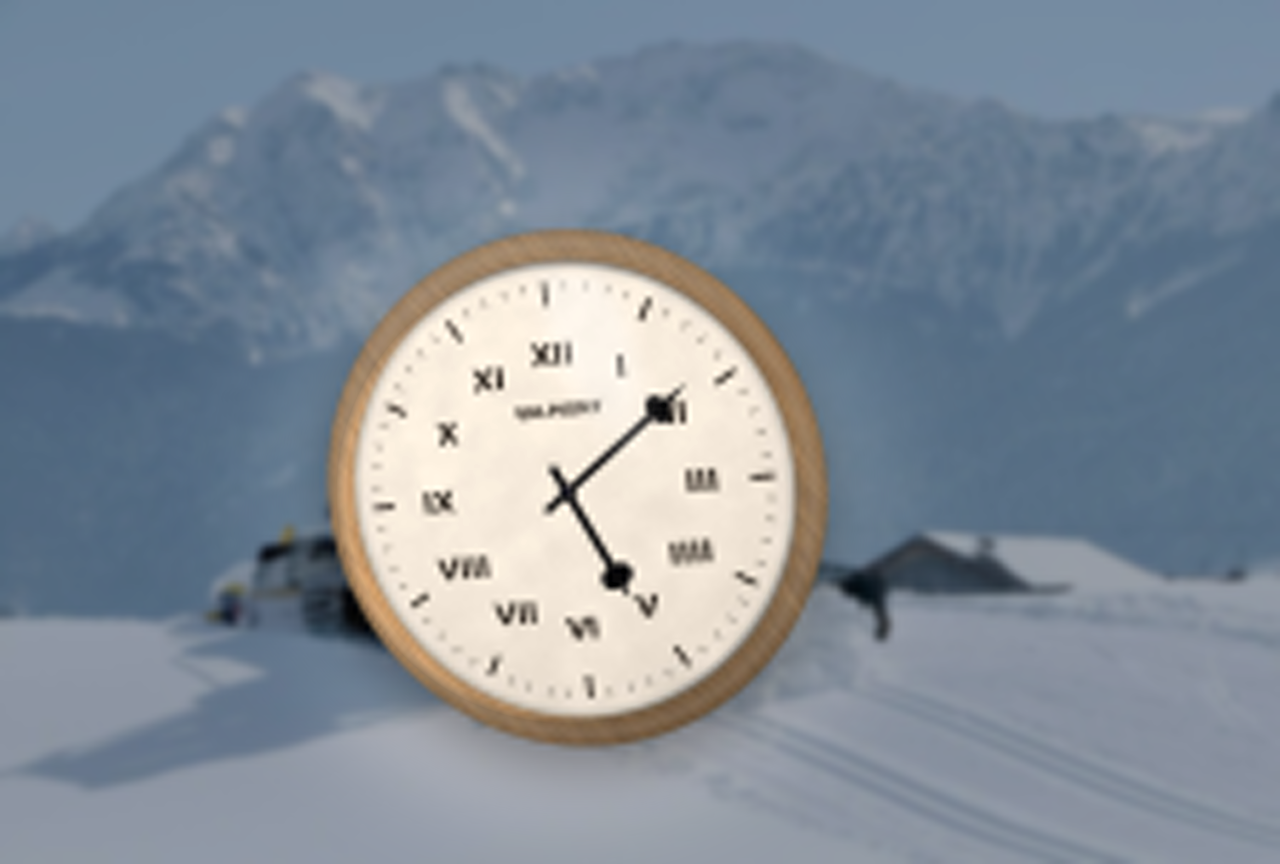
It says 5:09
